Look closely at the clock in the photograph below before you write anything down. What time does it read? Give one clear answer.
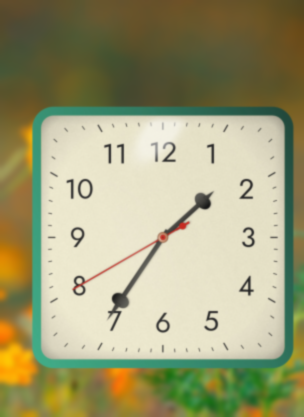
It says 1:35:40
